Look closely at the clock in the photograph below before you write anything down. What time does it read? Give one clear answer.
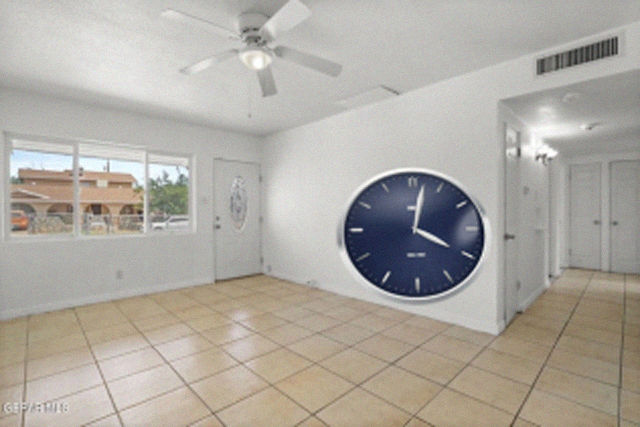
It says 4:02
